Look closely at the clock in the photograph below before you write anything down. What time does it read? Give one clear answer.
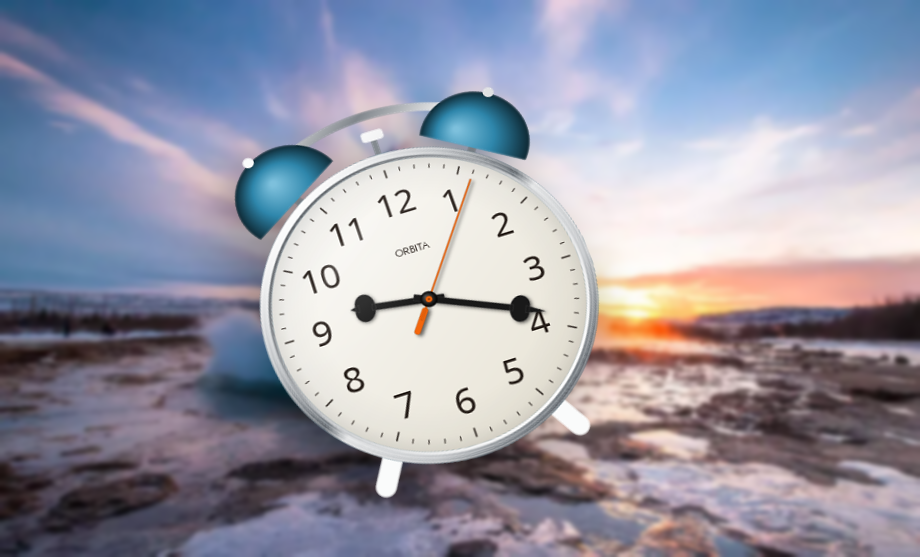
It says 9:19:06
